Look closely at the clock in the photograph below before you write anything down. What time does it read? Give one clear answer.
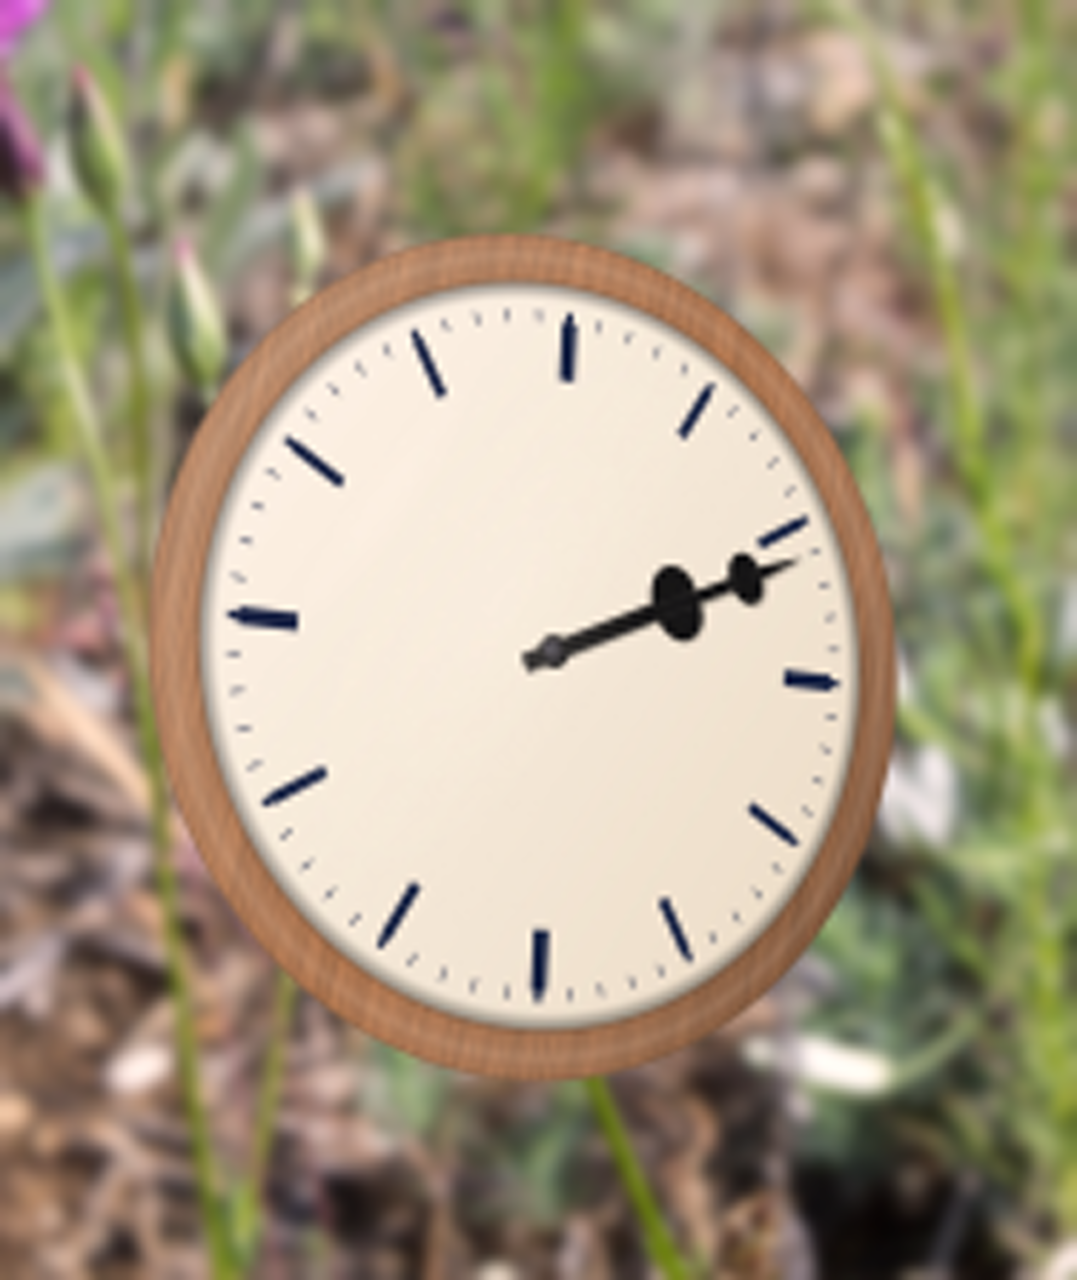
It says 2:11
